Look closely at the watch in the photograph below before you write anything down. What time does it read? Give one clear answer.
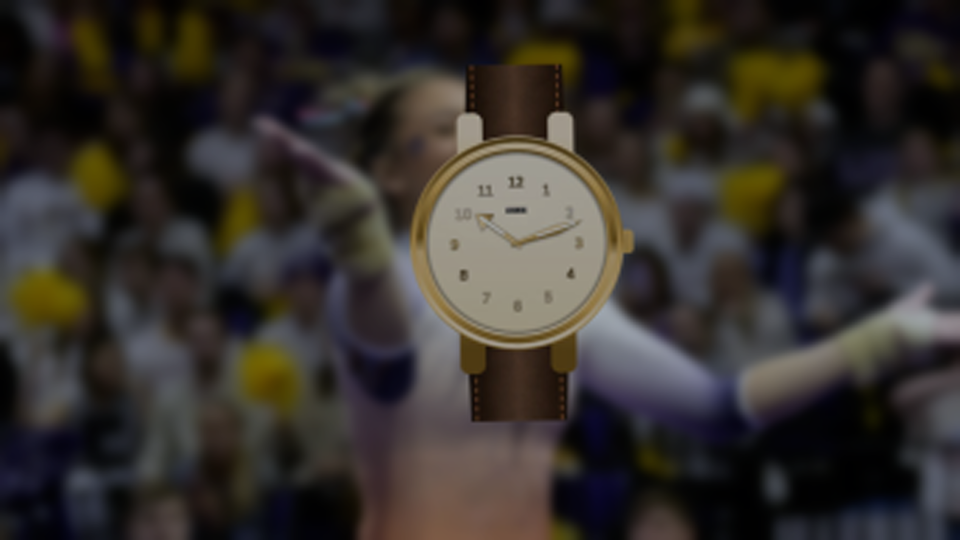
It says 10:12
